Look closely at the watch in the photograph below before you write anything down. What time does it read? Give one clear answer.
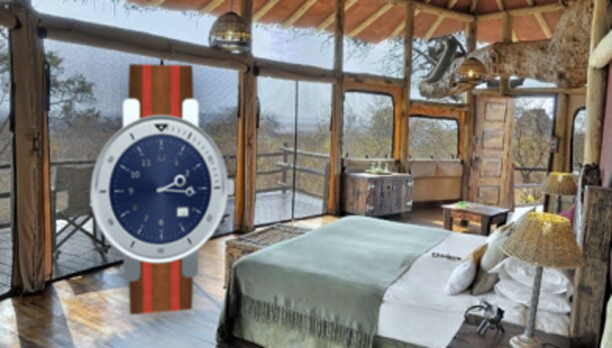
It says 2:16
